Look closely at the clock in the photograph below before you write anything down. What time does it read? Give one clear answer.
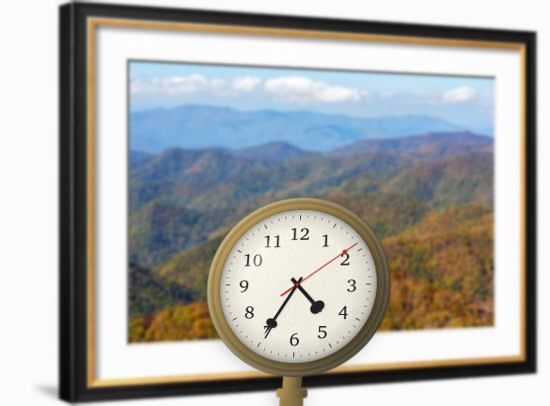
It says 4:35:09
